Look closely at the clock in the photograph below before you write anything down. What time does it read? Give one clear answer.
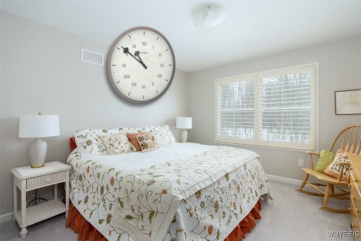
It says 10:51
